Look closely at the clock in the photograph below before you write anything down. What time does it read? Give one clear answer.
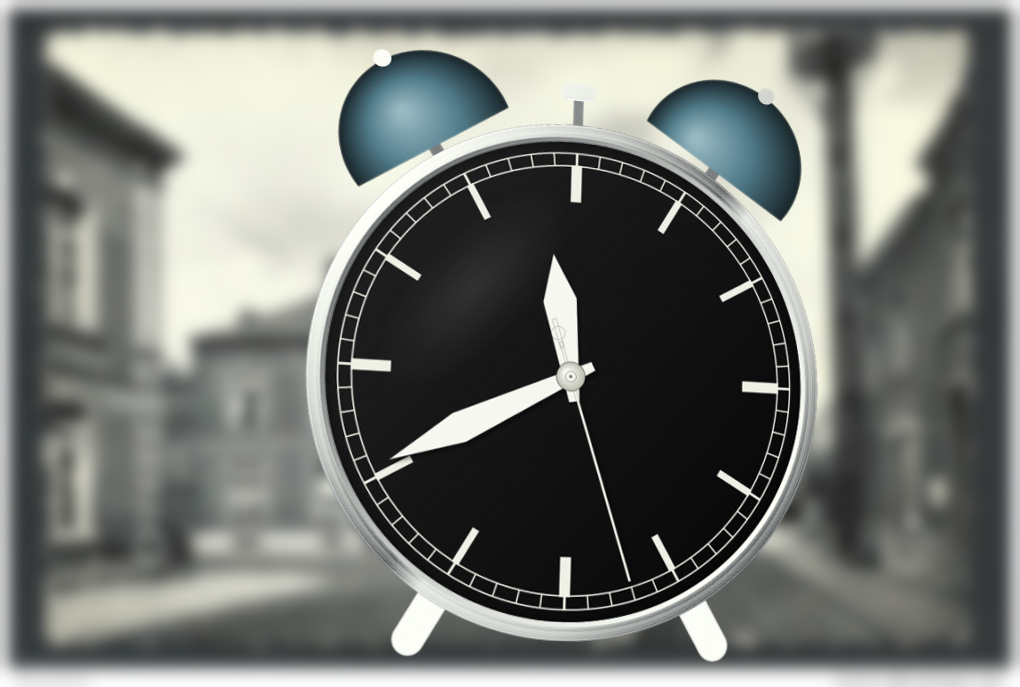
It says 11:40:27
